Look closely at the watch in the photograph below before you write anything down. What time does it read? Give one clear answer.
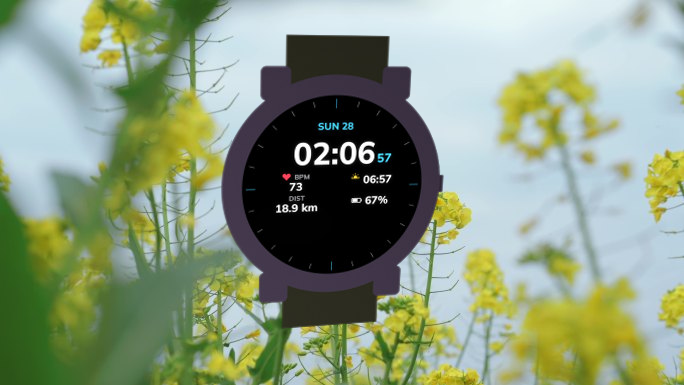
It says 2:06:57
